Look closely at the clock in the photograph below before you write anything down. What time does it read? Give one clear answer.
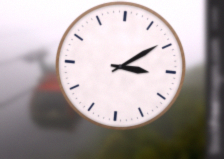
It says 3:09
